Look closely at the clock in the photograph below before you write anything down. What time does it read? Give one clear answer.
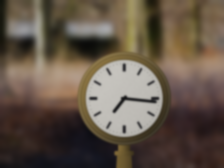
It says 7:16
